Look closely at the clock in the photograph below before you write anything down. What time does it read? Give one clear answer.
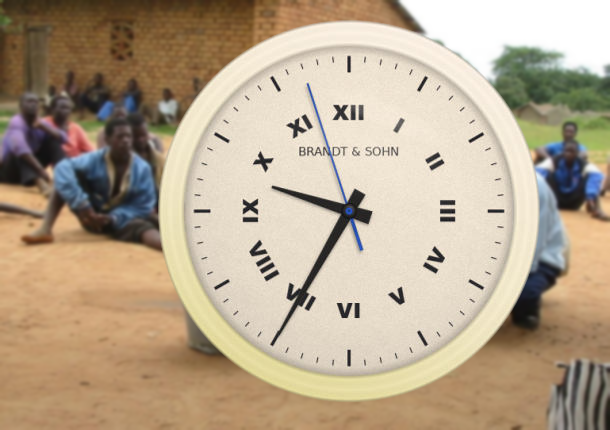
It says 9:34:57
